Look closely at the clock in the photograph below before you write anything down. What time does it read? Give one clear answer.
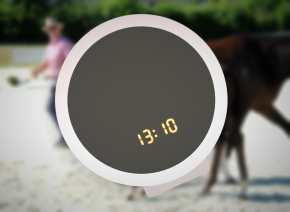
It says 13:10
